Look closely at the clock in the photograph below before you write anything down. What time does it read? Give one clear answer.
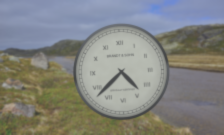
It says 4:38
